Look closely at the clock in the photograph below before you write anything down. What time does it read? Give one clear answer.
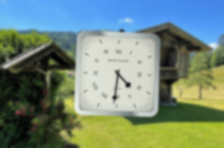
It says 4:31
